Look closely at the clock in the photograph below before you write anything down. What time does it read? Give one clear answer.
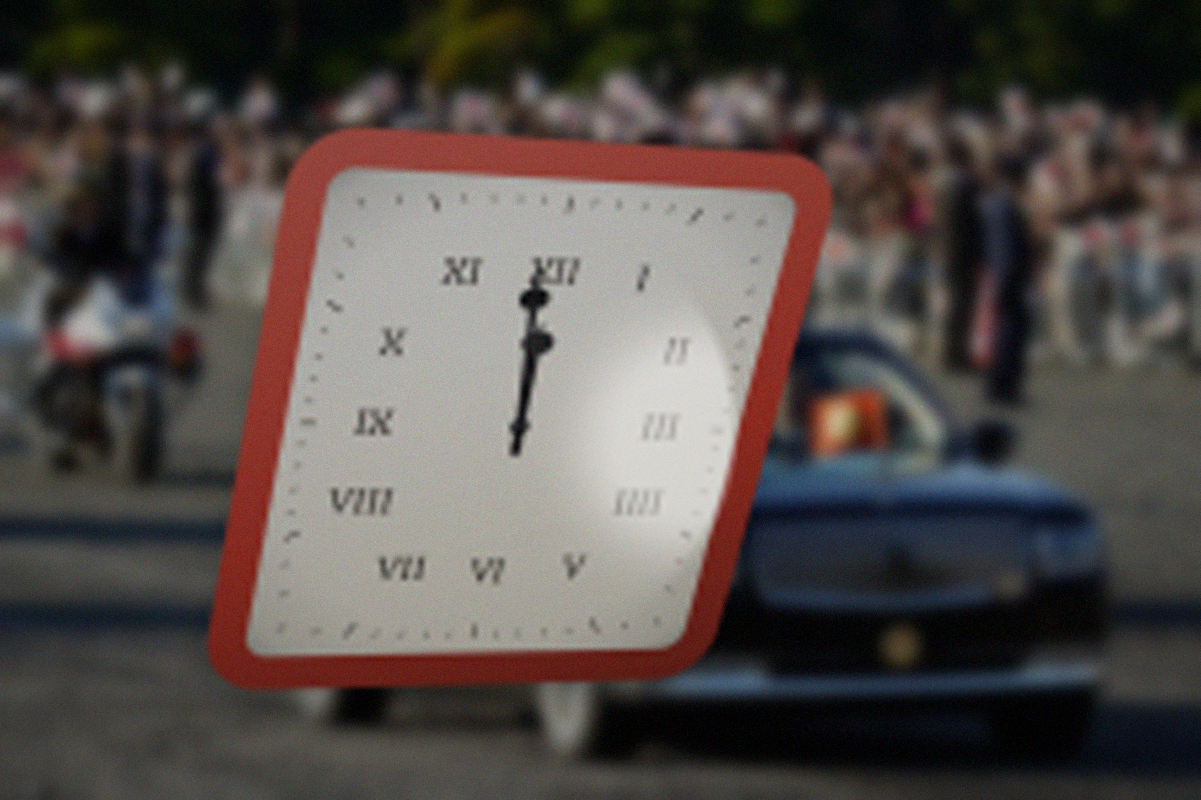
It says 11:59
